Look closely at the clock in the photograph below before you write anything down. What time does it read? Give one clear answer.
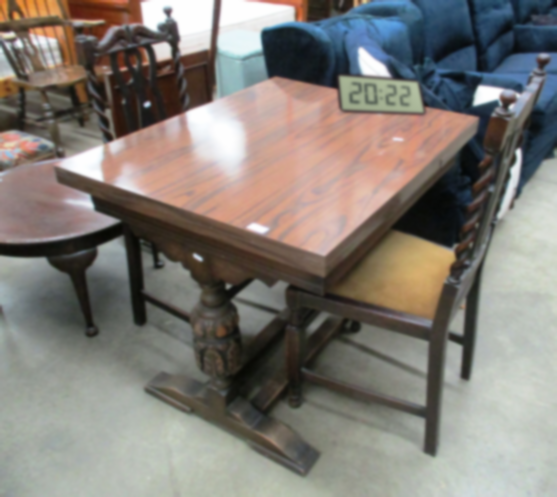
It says 20:22
